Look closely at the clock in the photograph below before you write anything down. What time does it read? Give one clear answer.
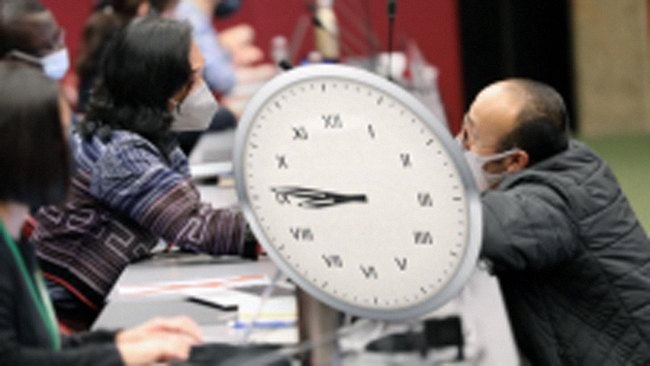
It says 8:46
